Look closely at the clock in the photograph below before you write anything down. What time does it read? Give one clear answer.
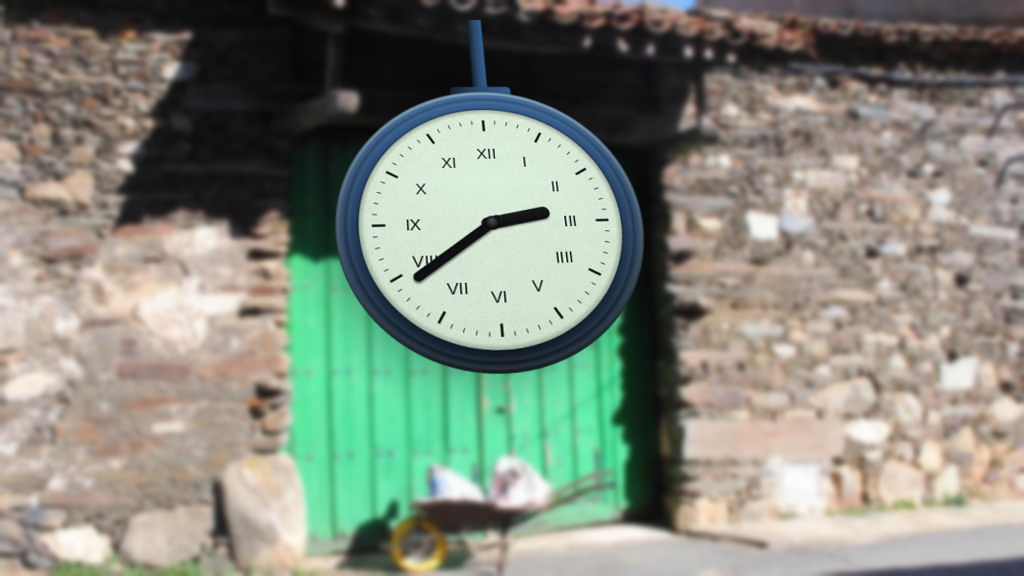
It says 2:39
